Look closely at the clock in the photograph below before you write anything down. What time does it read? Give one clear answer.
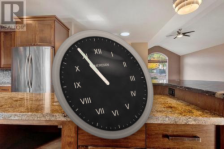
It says 10:55
